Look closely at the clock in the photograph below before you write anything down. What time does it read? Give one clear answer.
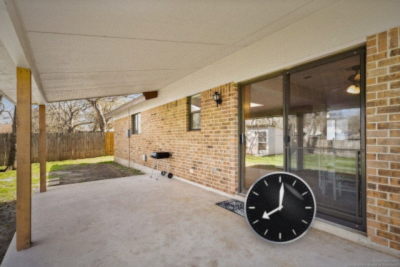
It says 8:01
